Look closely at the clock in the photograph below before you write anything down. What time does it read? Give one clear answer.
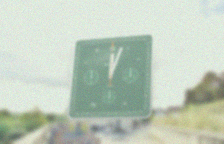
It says 12:03
